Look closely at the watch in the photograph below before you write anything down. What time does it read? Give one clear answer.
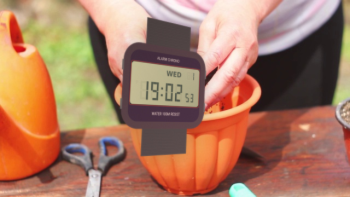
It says 19:02
